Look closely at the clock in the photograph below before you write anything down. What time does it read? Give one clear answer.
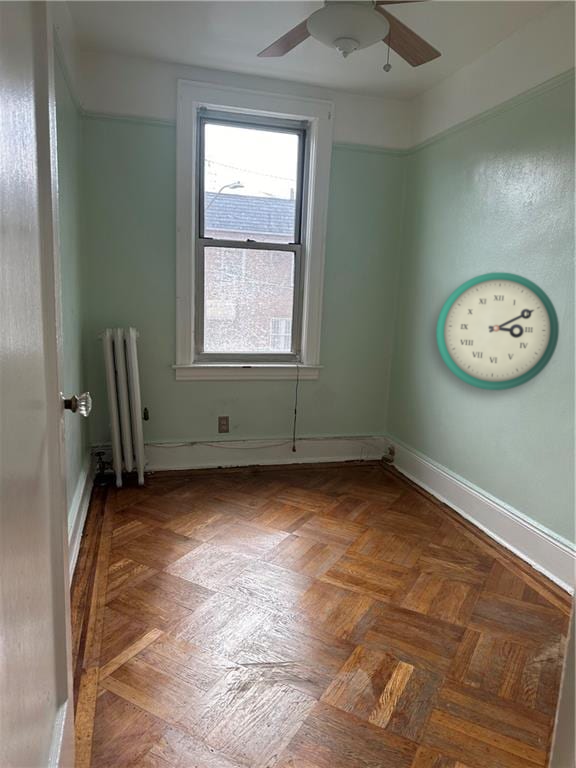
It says 3:10
